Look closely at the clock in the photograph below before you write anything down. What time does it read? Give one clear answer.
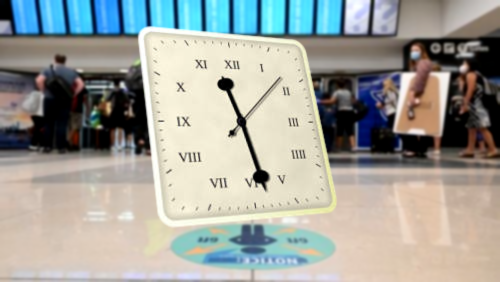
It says 11:28:08
